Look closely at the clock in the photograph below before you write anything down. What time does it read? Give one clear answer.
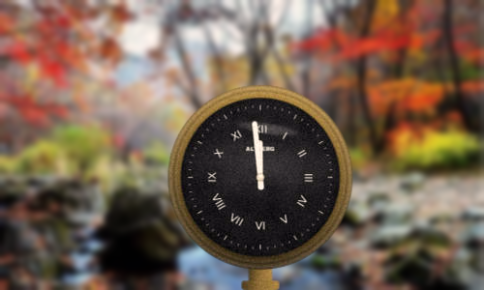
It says 11:59
